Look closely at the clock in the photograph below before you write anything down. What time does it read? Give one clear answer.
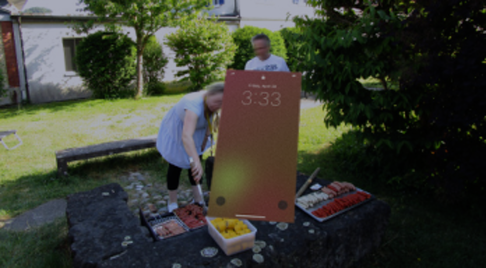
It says 3:33
